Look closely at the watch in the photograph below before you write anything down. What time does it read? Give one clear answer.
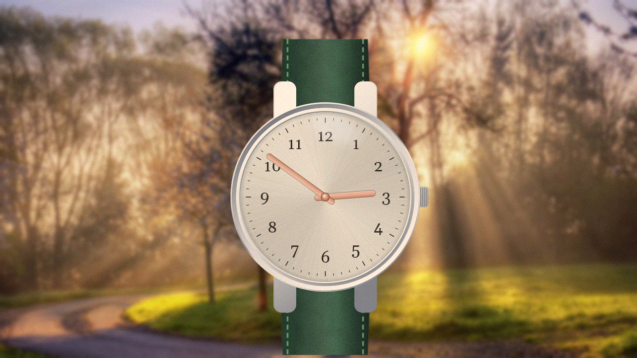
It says 2:51
